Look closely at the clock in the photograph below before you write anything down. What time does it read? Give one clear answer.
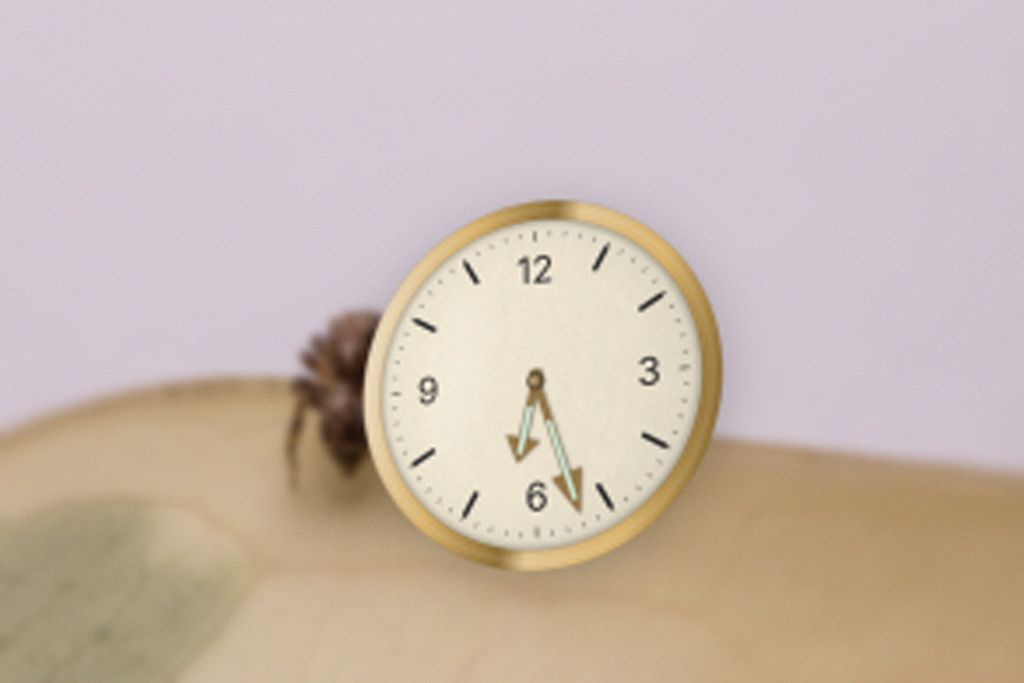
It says 6:27
